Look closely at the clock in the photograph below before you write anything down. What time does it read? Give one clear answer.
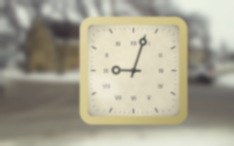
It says 9:03
